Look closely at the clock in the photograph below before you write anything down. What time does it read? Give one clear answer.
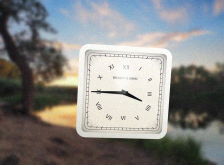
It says 3:45
